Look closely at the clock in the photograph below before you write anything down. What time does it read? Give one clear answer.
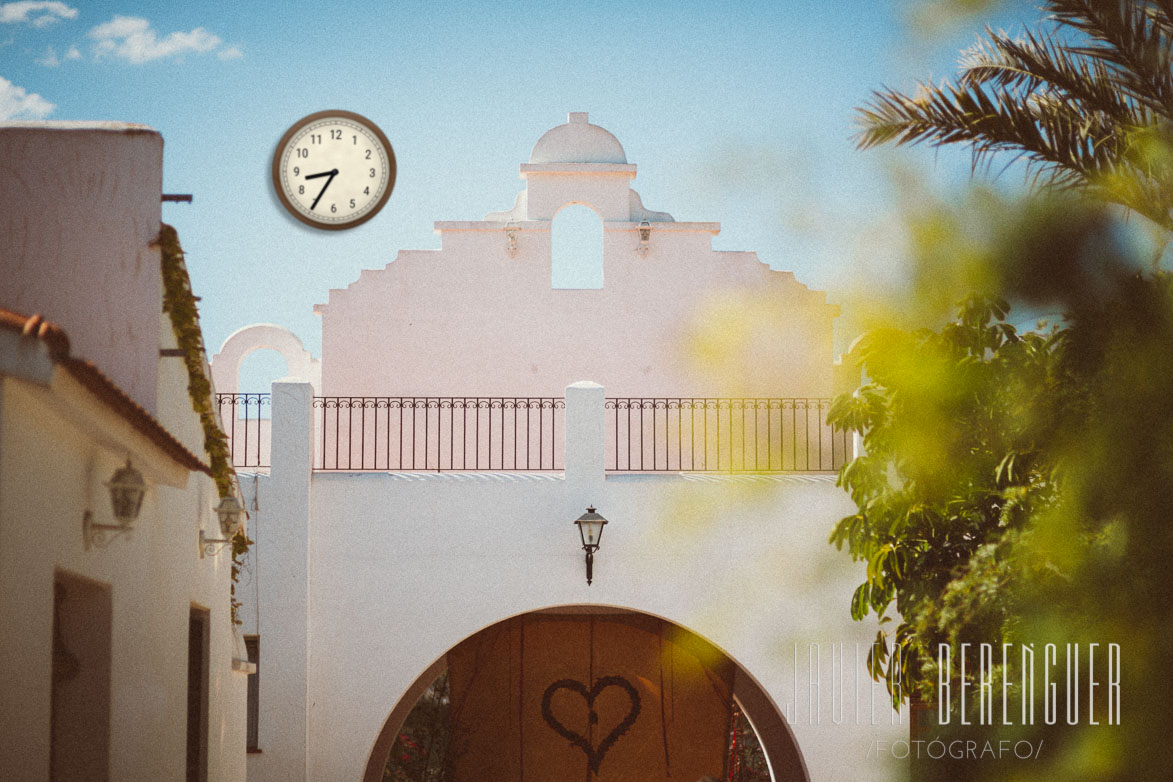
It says 8:35
